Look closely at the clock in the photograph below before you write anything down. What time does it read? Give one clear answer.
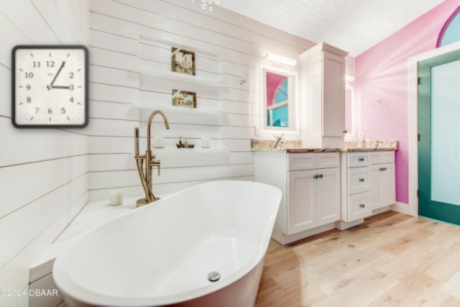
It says 3:05
